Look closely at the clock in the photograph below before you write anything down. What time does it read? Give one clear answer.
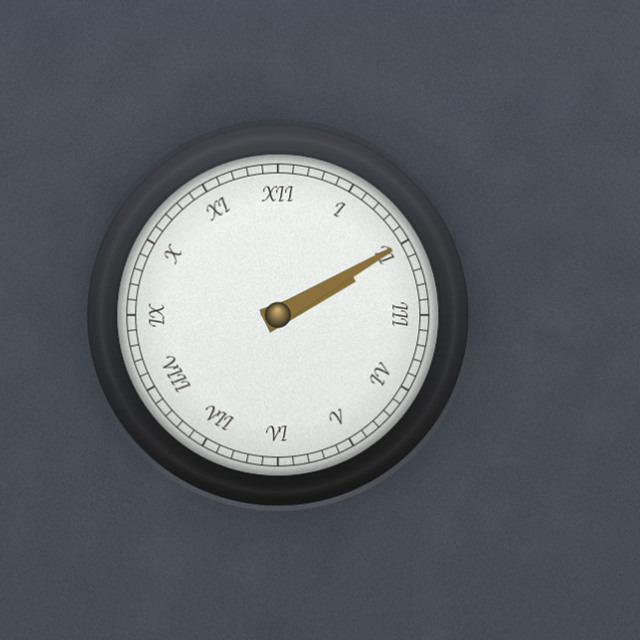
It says 2:10
